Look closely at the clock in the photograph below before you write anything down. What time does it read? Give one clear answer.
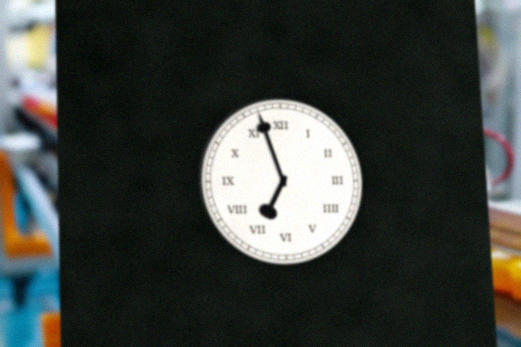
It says 6:57
